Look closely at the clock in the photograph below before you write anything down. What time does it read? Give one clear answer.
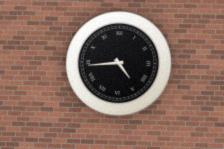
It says 4:44
